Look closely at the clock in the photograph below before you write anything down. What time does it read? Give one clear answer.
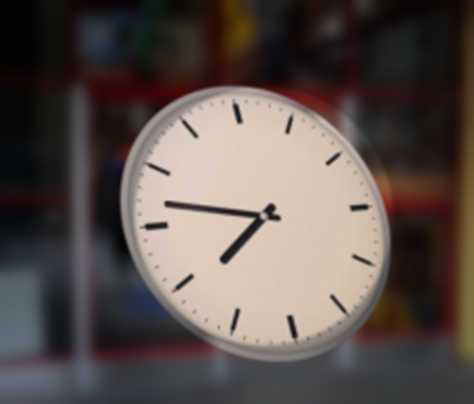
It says 7:47
